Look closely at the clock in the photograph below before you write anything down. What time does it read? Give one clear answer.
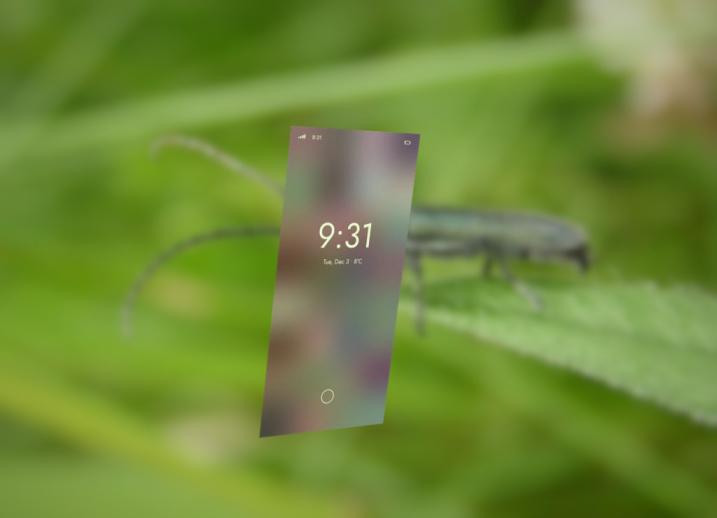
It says 9:31
